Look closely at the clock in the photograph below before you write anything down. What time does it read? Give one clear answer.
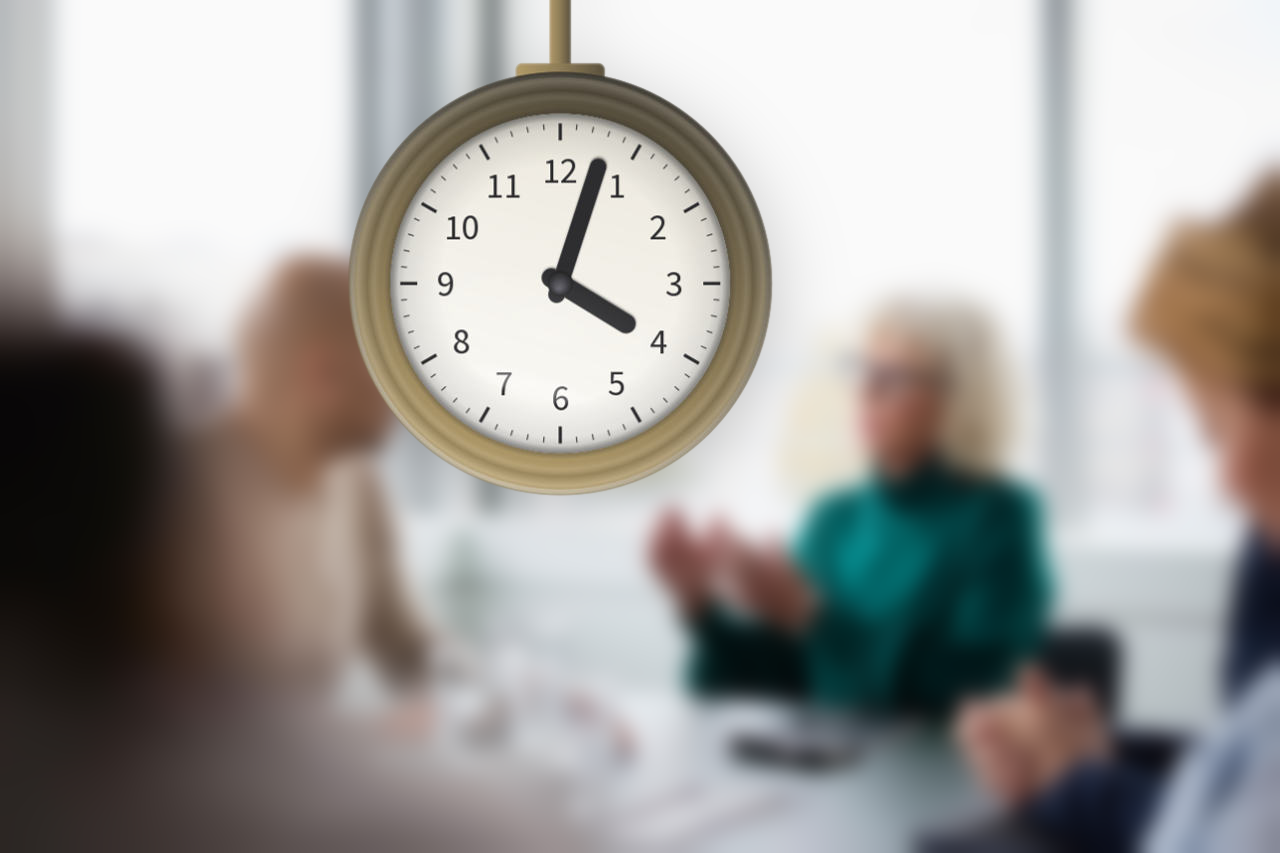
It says 4:03
